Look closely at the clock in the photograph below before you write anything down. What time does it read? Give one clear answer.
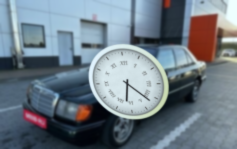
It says 6:22
